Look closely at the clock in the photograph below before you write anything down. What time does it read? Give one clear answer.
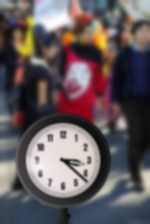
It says 3:22
